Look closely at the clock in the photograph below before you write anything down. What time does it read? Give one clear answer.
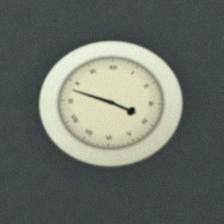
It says 3:48
